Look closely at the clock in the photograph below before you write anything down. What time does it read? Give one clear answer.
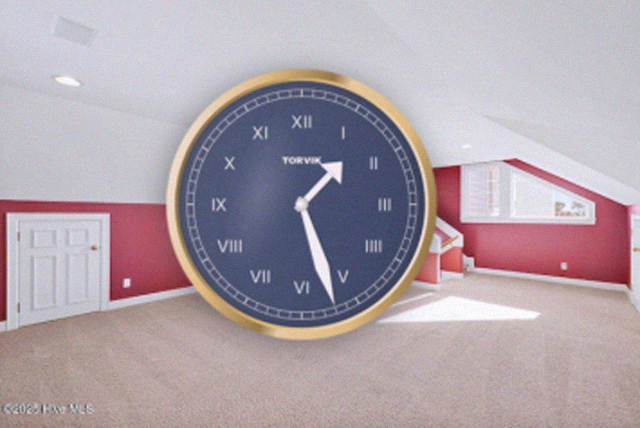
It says 1:27
